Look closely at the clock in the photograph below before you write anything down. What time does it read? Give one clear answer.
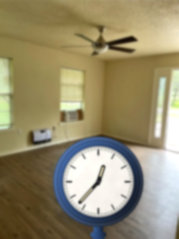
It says 12:37
